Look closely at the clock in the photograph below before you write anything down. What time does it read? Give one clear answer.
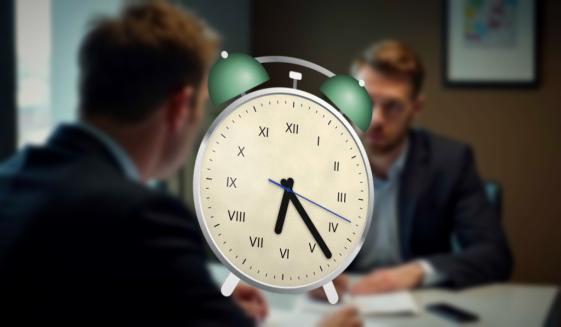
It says 6:23:18
